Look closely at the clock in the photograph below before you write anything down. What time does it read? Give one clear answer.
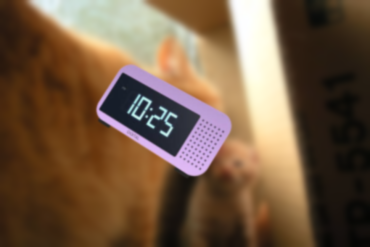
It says 10:25
